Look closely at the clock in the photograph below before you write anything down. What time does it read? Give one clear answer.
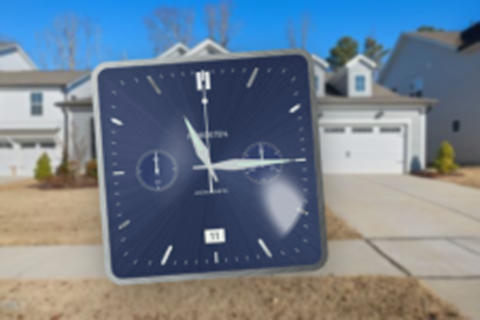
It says 11:15
